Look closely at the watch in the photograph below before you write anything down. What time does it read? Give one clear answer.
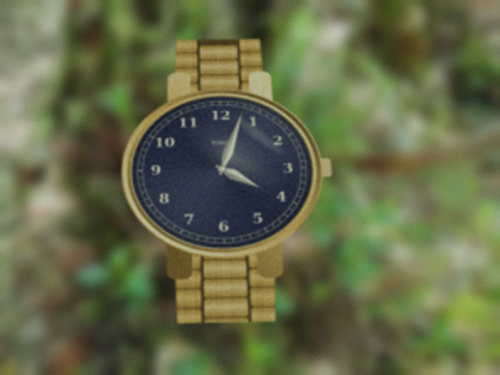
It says 4:03
